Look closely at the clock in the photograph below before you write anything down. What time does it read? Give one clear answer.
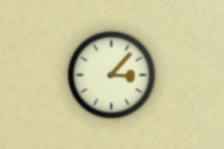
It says 3:07
